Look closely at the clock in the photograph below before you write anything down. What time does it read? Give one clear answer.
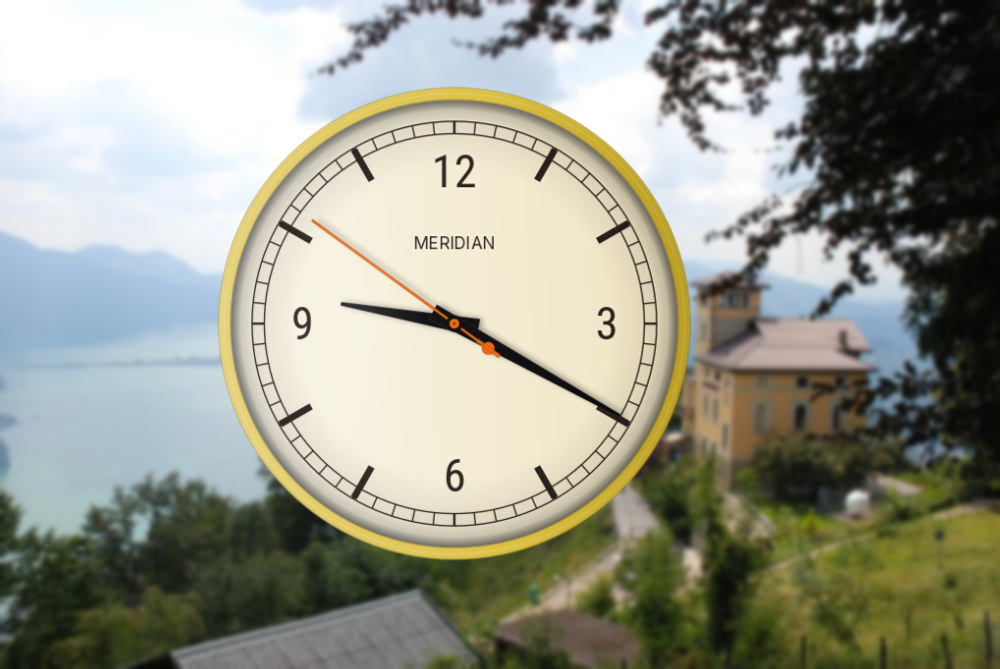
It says 9:19:51
